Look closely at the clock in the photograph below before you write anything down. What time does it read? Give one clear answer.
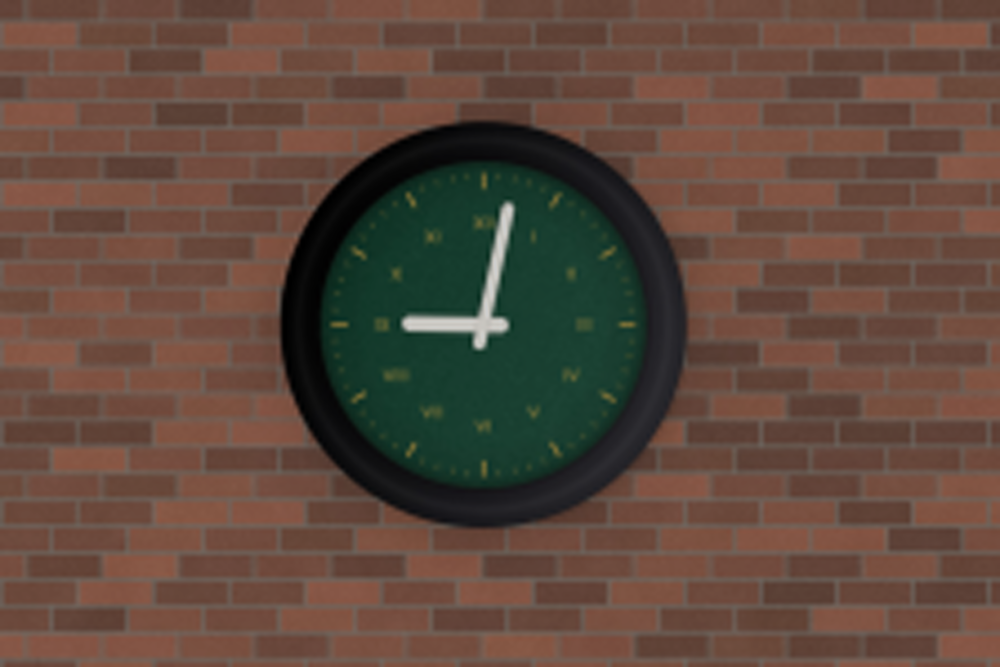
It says 9:02
